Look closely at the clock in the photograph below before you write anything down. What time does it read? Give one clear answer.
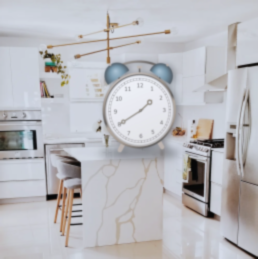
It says 1:40
